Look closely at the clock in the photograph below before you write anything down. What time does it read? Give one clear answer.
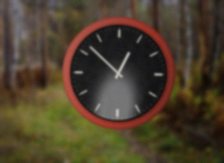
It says 12:52
